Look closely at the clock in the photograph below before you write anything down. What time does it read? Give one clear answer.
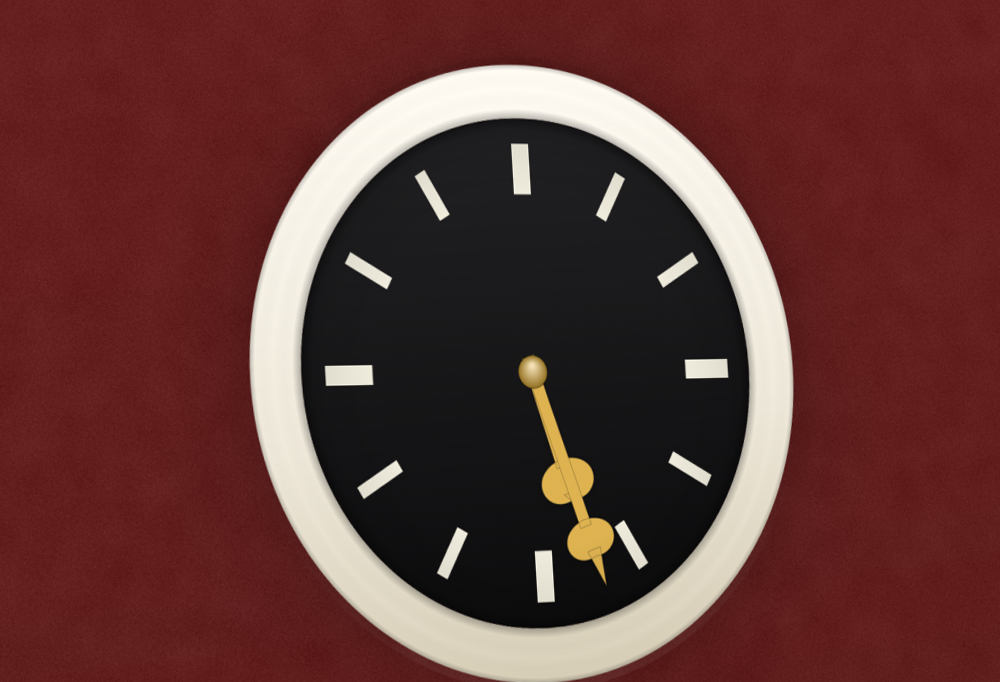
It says 5:27
